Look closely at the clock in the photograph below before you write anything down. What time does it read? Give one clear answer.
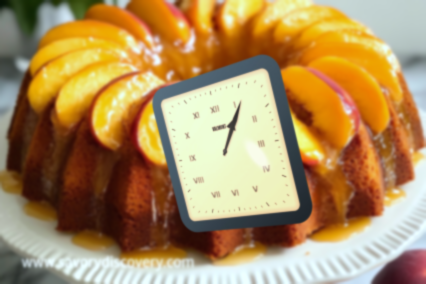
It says 1:06
